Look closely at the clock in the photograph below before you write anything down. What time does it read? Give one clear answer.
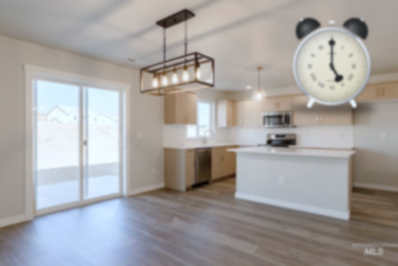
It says 5:00
